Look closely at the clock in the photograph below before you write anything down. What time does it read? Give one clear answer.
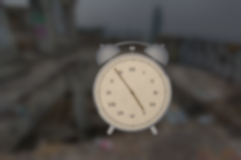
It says 4:54
